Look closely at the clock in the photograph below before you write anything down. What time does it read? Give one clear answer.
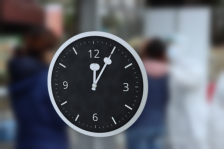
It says 12:05
